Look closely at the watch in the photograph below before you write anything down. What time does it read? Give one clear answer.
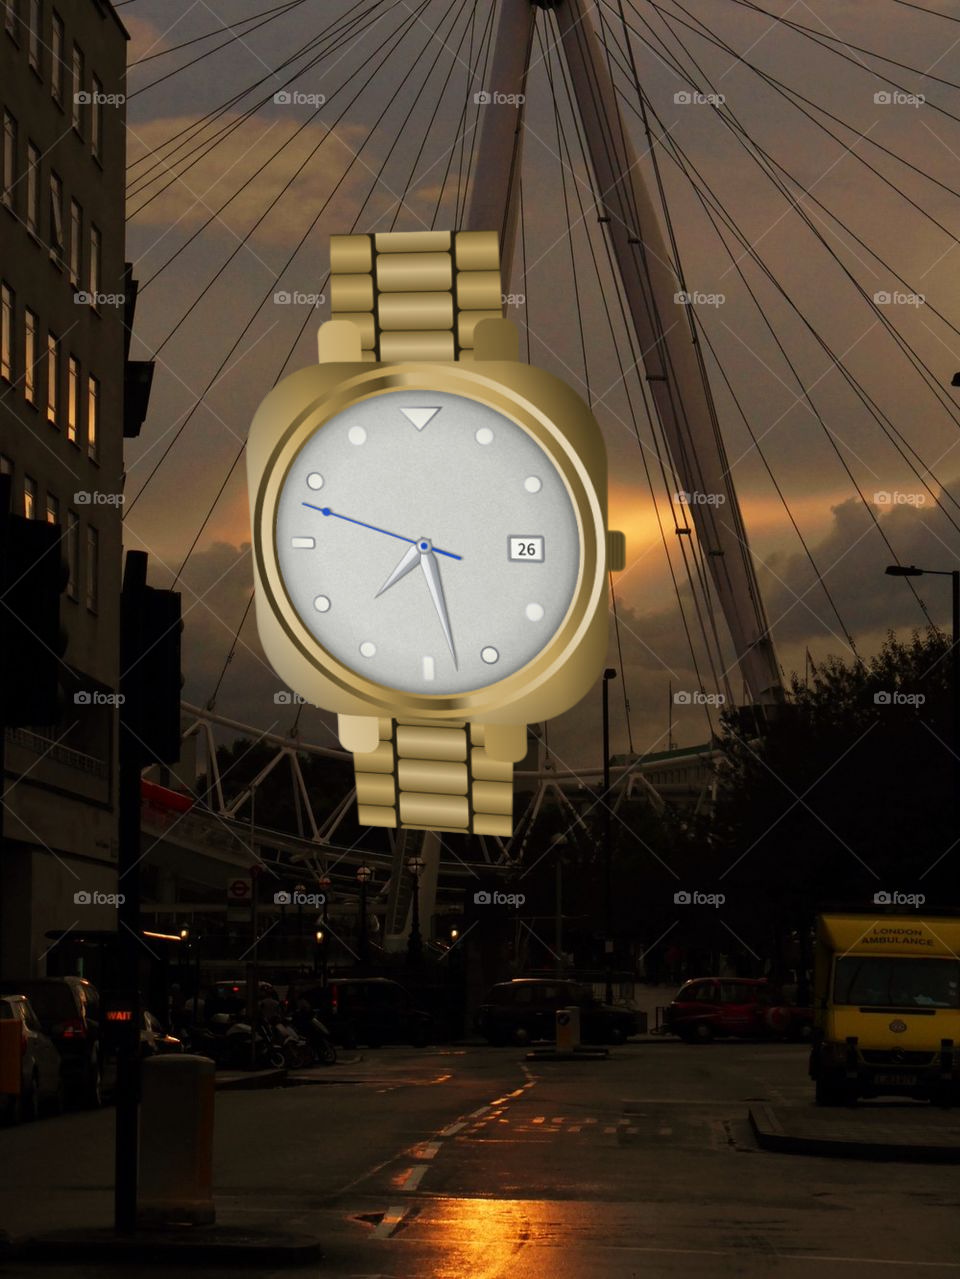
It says 7:27:48
